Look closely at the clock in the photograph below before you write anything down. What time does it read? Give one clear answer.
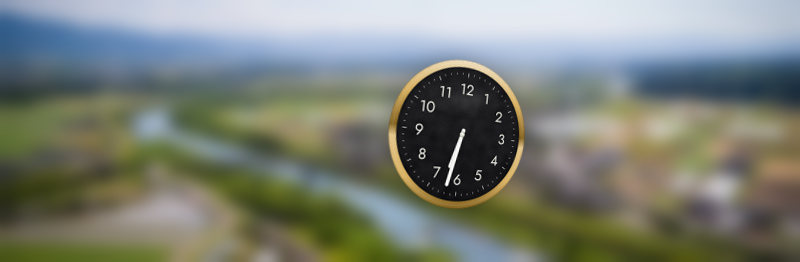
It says 6:32
